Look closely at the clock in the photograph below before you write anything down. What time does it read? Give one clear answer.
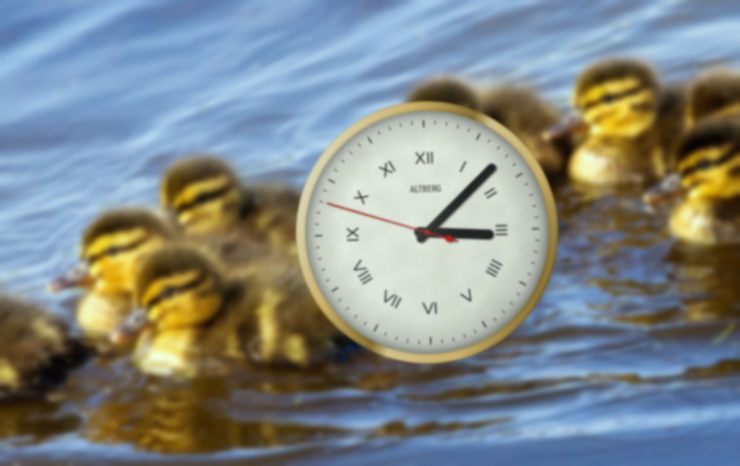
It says 3:07:48
